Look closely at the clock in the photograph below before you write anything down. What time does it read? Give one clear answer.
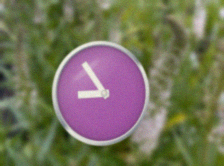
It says 8:54
